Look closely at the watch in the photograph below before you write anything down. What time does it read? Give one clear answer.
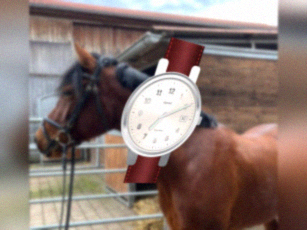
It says 7:10
